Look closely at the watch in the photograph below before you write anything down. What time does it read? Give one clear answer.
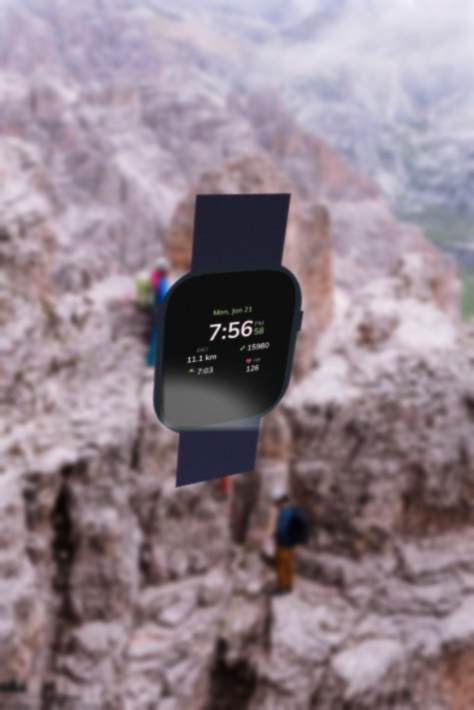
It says 7:56
